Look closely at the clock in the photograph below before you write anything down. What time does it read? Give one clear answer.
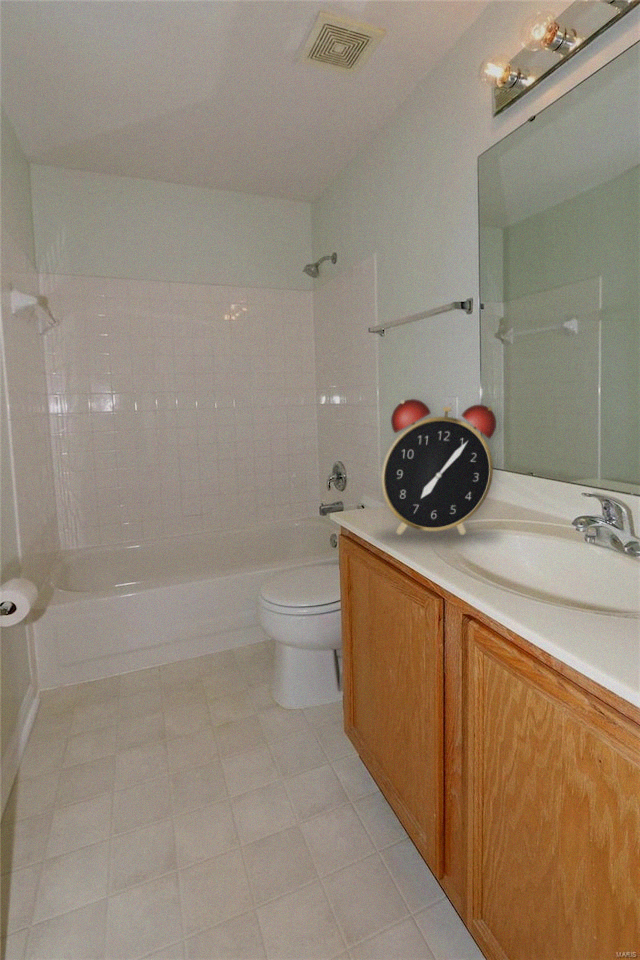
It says 7:06
